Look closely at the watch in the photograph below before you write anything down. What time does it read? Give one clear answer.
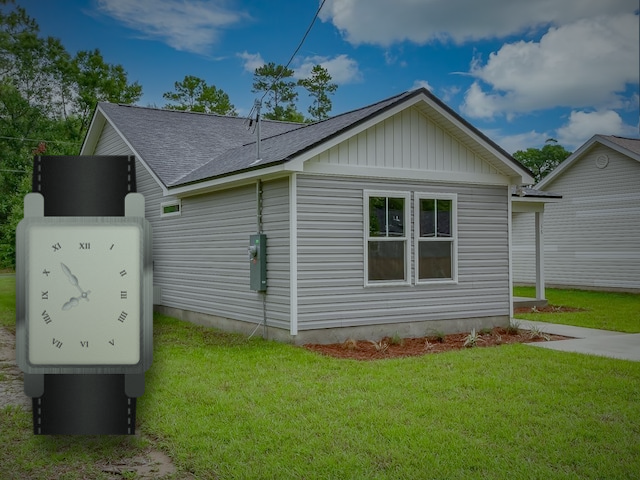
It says 7:54
